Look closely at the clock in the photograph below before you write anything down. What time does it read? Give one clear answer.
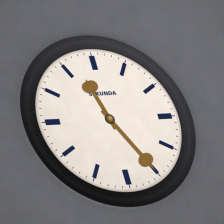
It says 11:25
